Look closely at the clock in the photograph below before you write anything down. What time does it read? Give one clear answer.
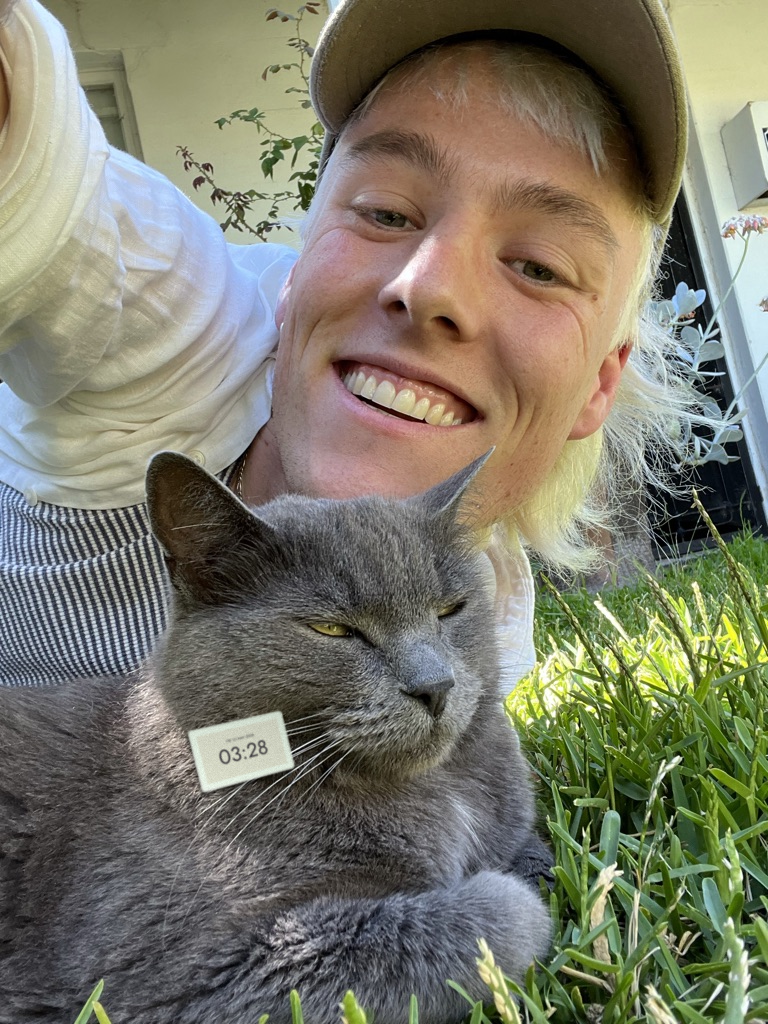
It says 3:28
